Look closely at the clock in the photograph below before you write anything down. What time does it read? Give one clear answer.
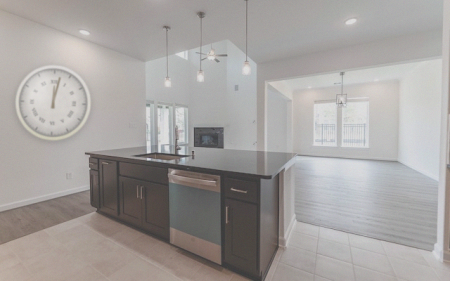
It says 12:02
